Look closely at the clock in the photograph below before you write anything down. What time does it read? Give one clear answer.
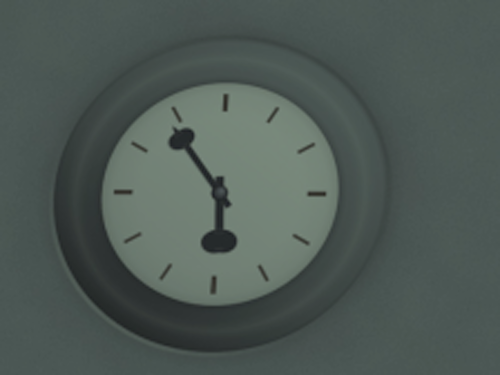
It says 5:54
